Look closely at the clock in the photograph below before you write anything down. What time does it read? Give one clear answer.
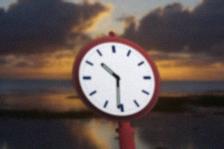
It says 10:31
